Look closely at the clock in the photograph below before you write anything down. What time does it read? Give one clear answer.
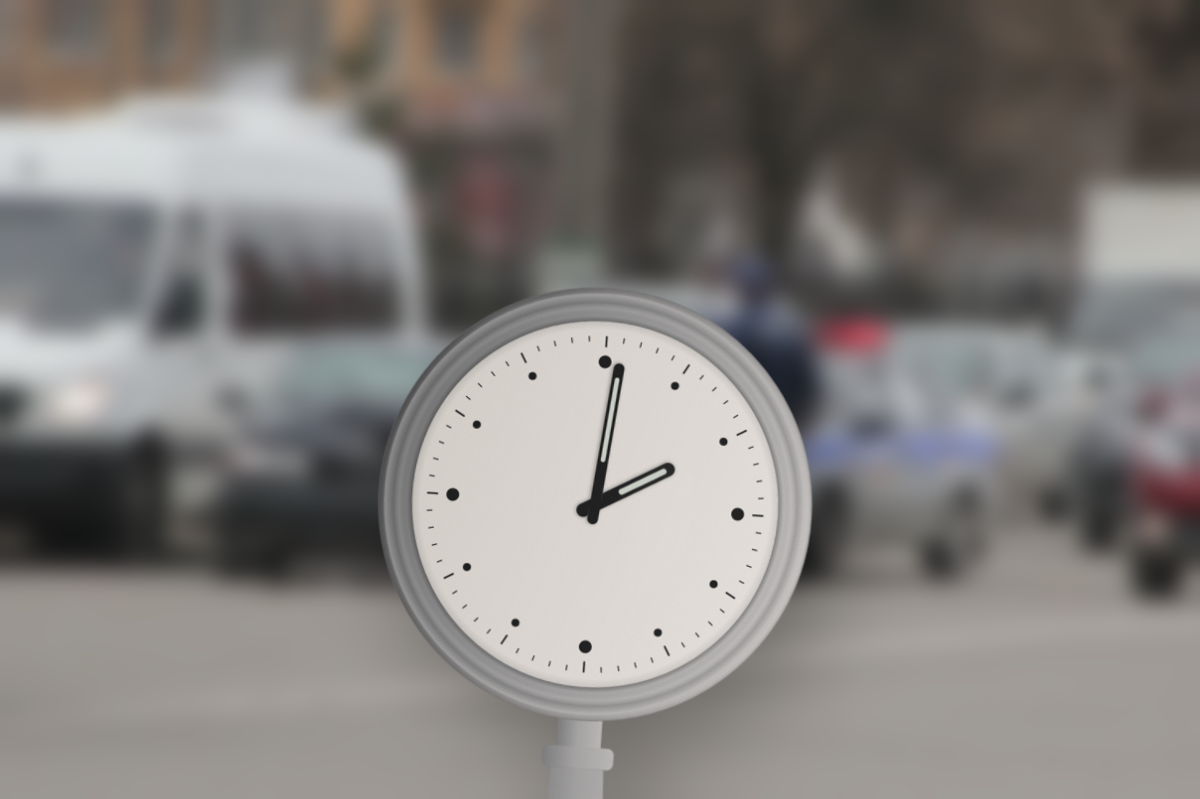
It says 2:01
